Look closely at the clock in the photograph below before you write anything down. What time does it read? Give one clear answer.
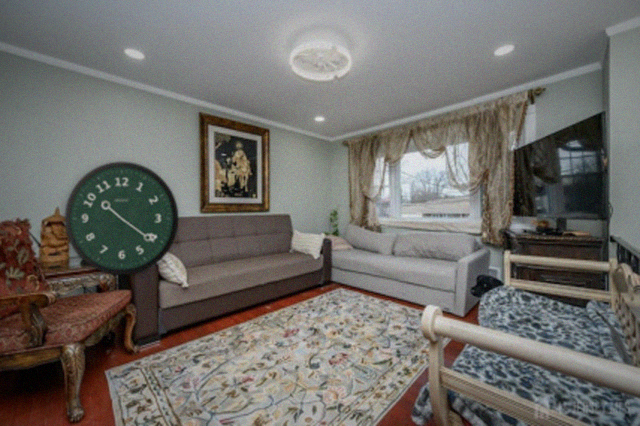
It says 10:21
